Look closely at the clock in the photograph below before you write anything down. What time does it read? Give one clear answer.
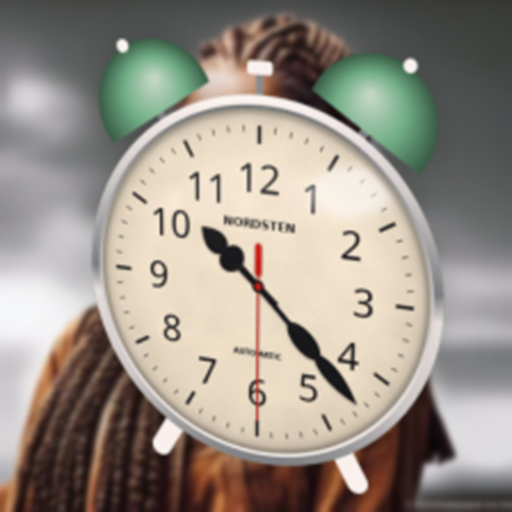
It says 10:22:30
